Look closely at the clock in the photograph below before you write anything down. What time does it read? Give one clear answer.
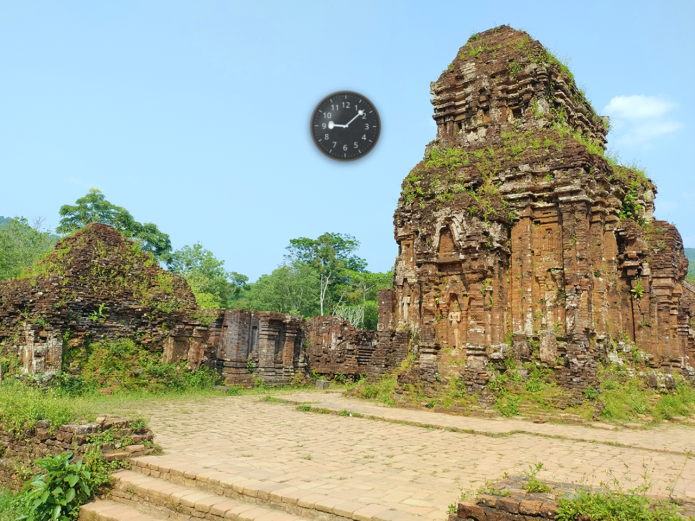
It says 9:08
